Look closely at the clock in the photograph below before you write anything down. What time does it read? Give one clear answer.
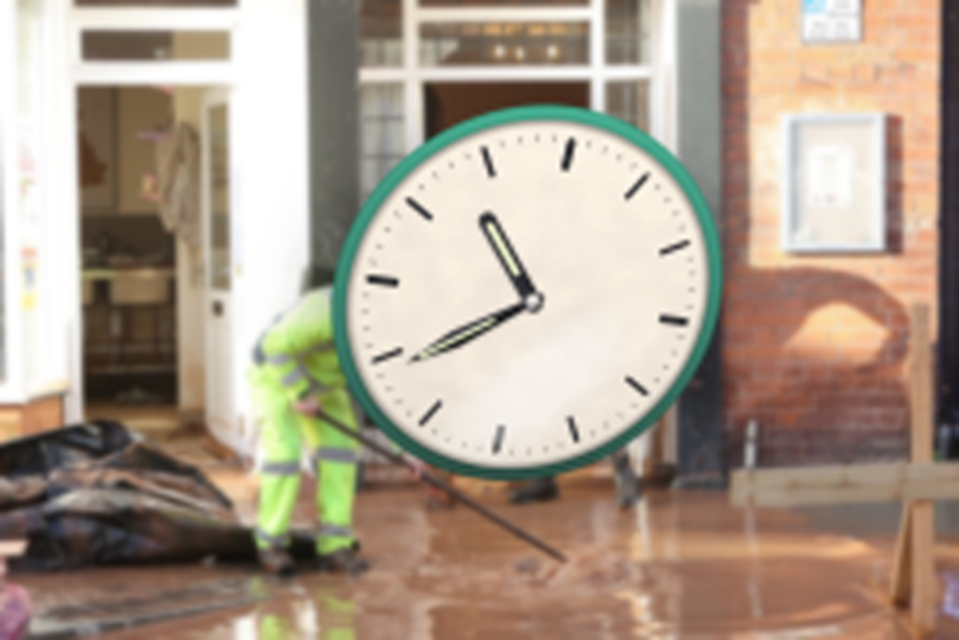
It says 10:39
